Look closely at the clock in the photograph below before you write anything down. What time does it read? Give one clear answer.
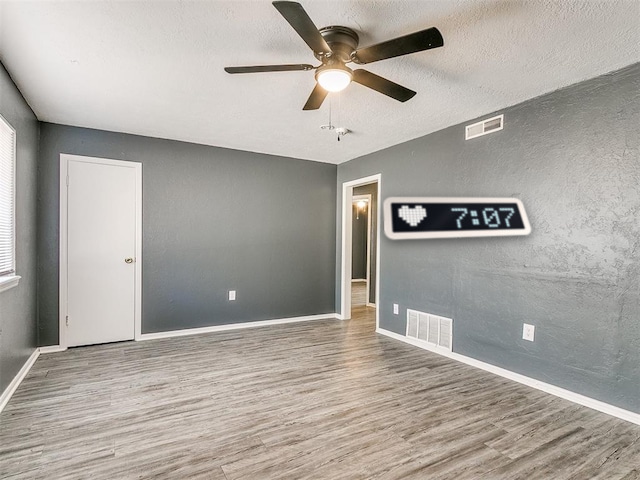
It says 7:07
